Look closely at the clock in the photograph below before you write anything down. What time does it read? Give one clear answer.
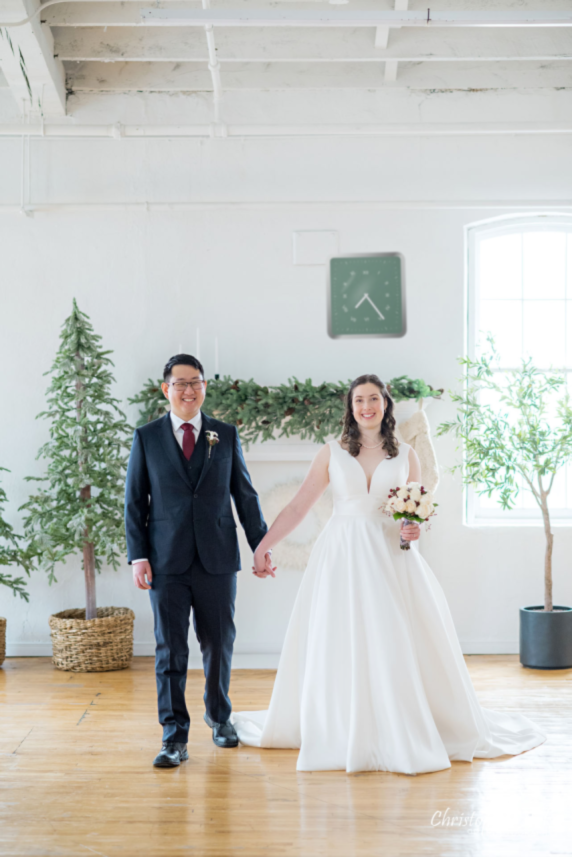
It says 7:24
